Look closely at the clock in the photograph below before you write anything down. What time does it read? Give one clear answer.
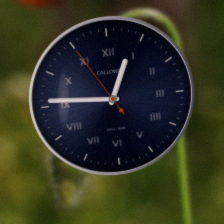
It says 12:45:55
